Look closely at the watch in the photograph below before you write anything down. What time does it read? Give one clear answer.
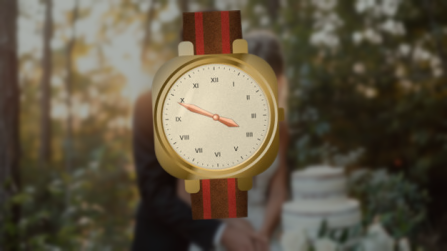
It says 3:49
